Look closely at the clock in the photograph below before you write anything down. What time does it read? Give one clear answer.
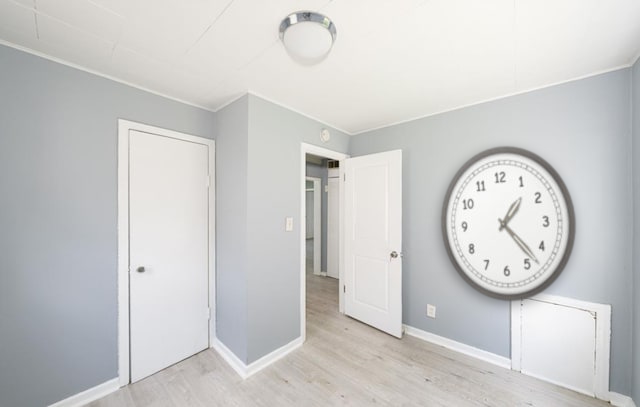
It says 1:23
